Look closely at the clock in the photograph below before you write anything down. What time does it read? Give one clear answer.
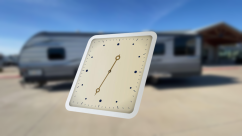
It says 12:33
